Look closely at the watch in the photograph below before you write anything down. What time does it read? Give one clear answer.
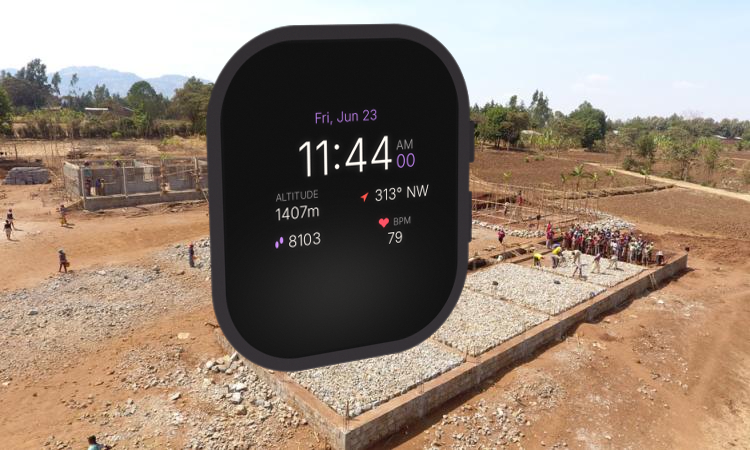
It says 11:44:00
